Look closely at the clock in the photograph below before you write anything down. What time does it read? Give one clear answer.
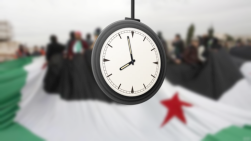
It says 7:58
